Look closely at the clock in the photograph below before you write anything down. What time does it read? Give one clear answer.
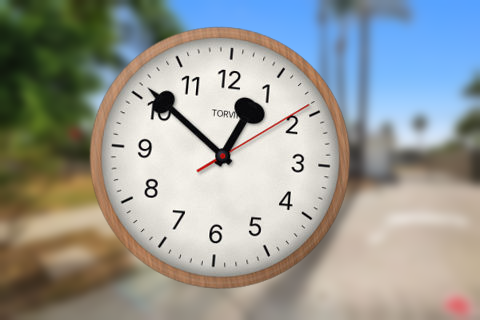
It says 12:51:09
